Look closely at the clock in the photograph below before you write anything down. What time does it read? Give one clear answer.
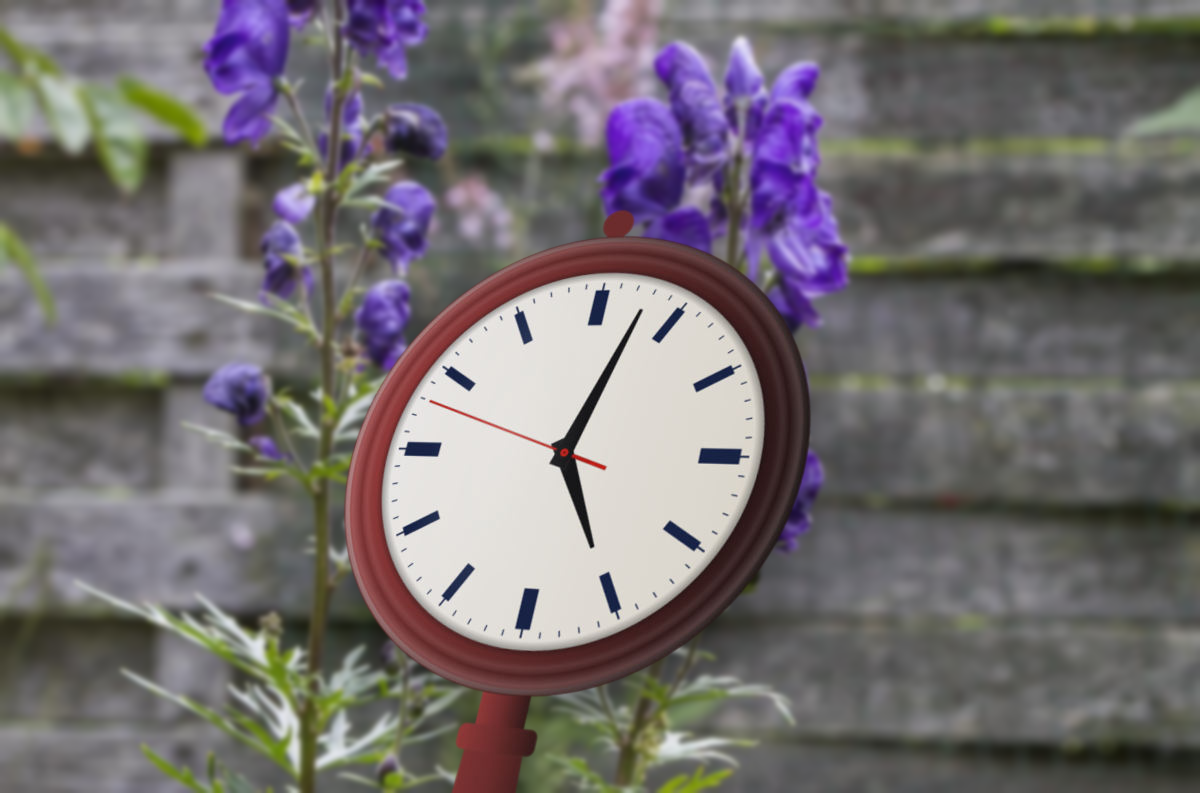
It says 5:02:48
